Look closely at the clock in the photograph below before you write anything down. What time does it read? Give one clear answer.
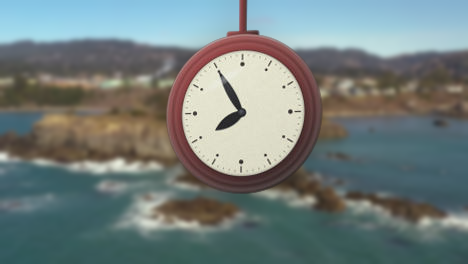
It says 7:55
